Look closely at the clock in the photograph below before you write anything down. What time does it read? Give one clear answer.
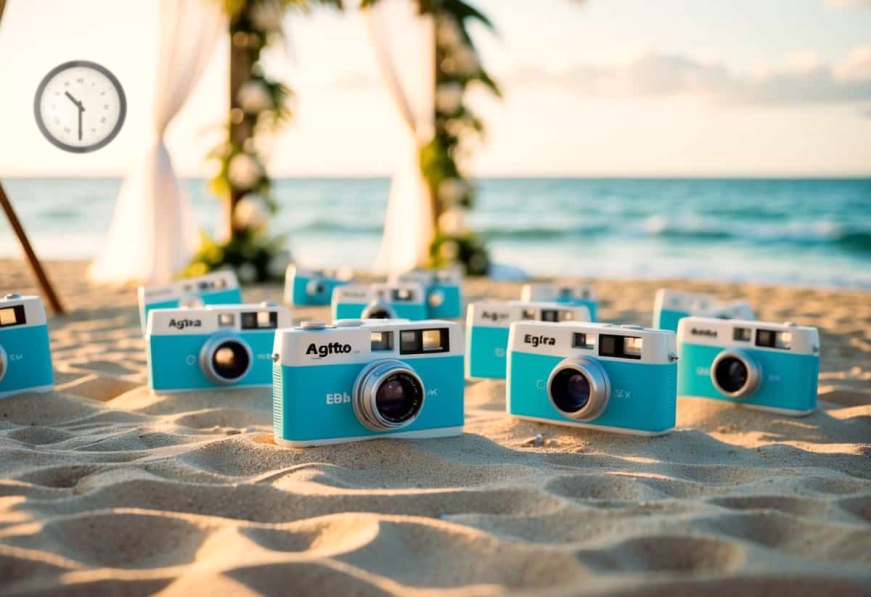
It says 10:30
